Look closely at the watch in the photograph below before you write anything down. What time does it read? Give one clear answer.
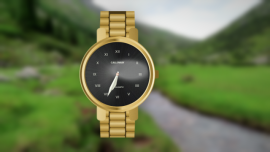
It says 6:34
